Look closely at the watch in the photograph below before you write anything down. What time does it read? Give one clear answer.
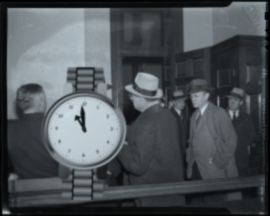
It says 10:59
